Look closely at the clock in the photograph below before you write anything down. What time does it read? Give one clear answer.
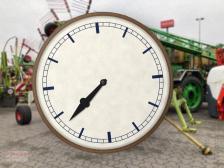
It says 7:38
